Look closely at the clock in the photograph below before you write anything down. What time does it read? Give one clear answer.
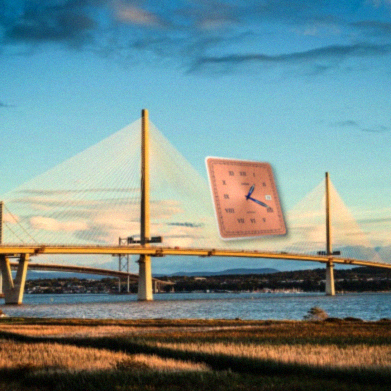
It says 1:19
